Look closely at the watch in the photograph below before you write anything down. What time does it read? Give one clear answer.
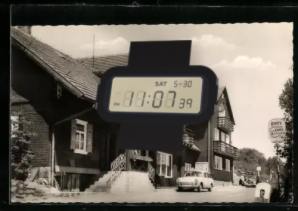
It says 11:07:39
